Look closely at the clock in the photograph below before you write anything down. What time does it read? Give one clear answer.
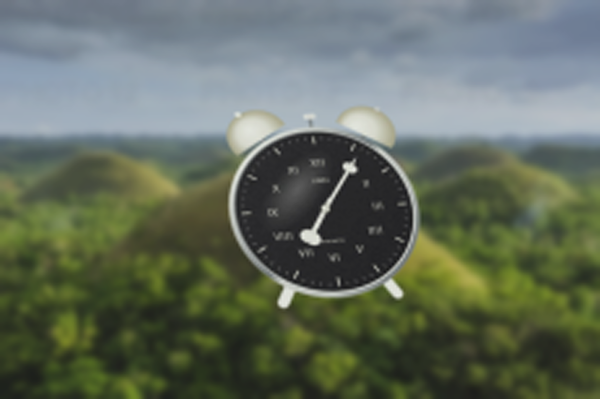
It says 7:06
